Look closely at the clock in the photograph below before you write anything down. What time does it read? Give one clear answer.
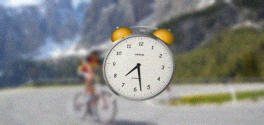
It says 7:28
